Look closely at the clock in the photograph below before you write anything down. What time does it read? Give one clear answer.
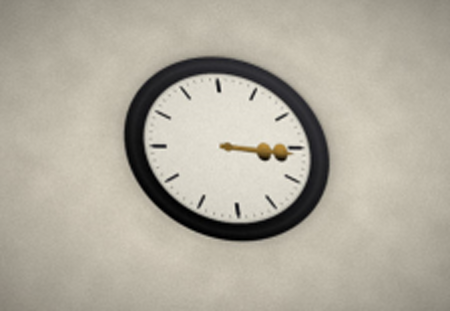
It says 3:16
